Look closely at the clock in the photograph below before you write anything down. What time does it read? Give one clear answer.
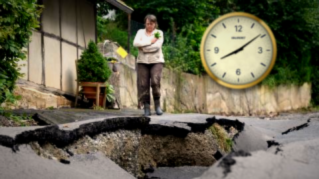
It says 8:09
